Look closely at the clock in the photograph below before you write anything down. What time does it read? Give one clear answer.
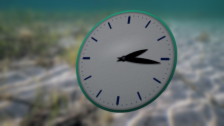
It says 2:16
